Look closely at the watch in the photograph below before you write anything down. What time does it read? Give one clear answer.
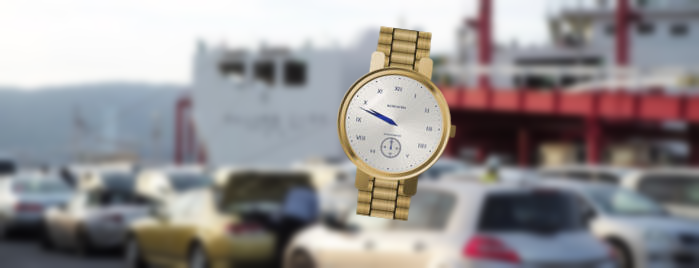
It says 9:48
